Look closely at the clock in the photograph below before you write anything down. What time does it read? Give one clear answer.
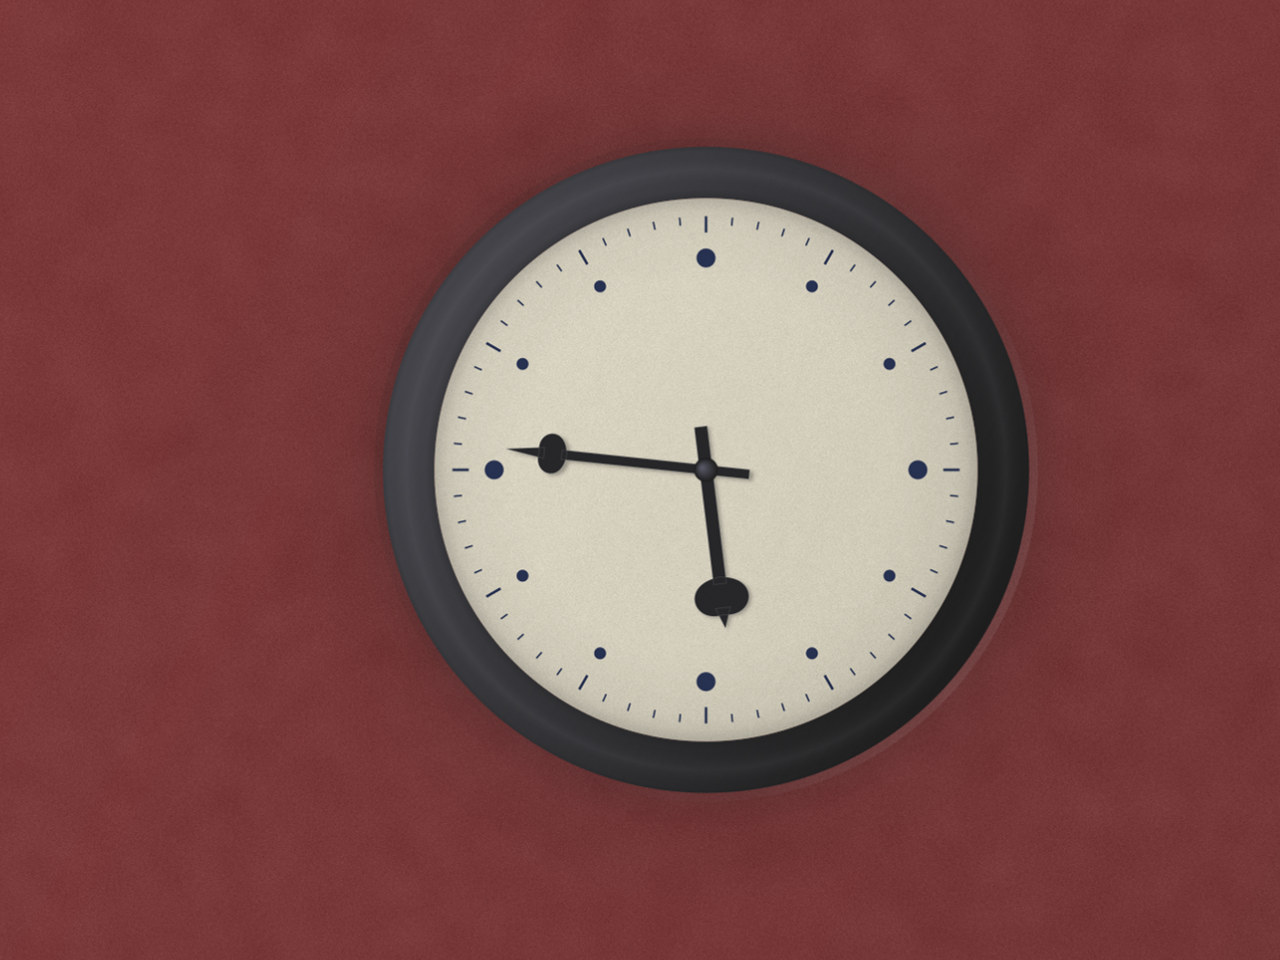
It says 5:46
